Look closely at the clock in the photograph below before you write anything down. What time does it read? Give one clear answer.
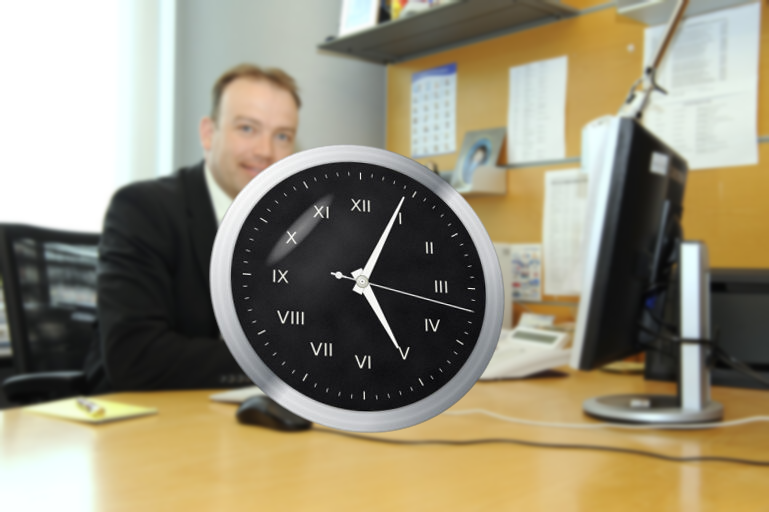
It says 5:04:17
